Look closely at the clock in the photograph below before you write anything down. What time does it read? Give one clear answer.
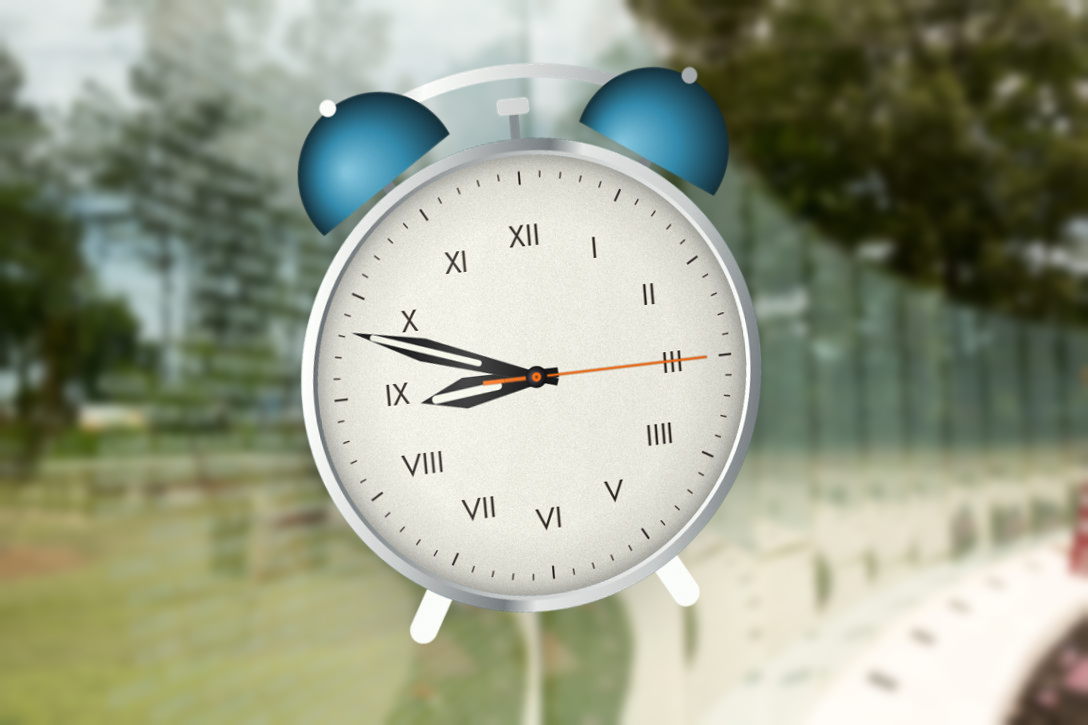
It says 8:48:15
